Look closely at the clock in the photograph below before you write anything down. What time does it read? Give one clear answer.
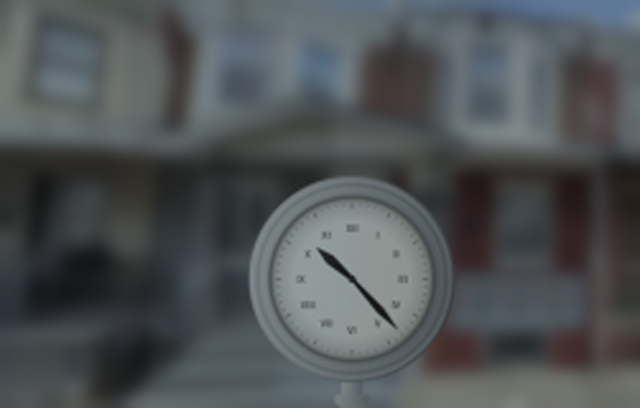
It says 10:23
